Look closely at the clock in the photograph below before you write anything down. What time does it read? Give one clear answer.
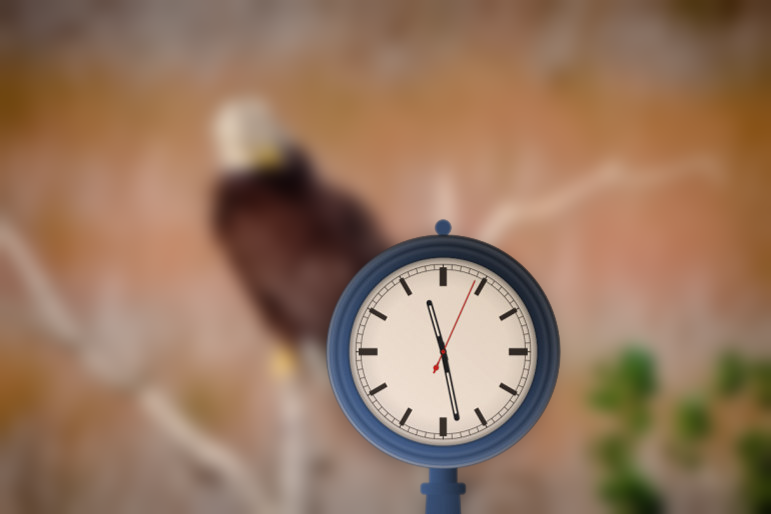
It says 11:28:04
